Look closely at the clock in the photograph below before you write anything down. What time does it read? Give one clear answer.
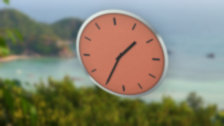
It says 1:35
